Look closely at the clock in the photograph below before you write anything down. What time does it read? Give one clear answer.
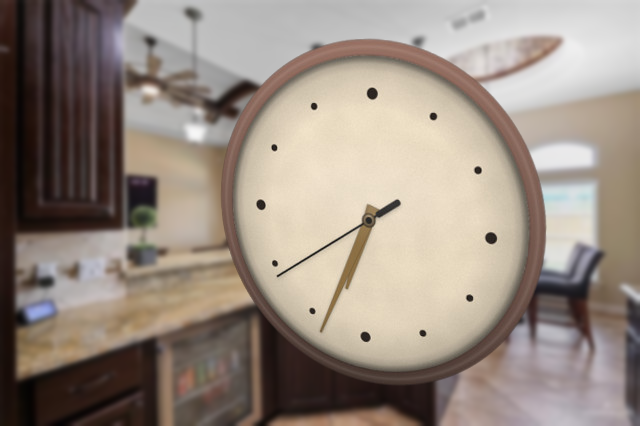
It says 6:33:39
